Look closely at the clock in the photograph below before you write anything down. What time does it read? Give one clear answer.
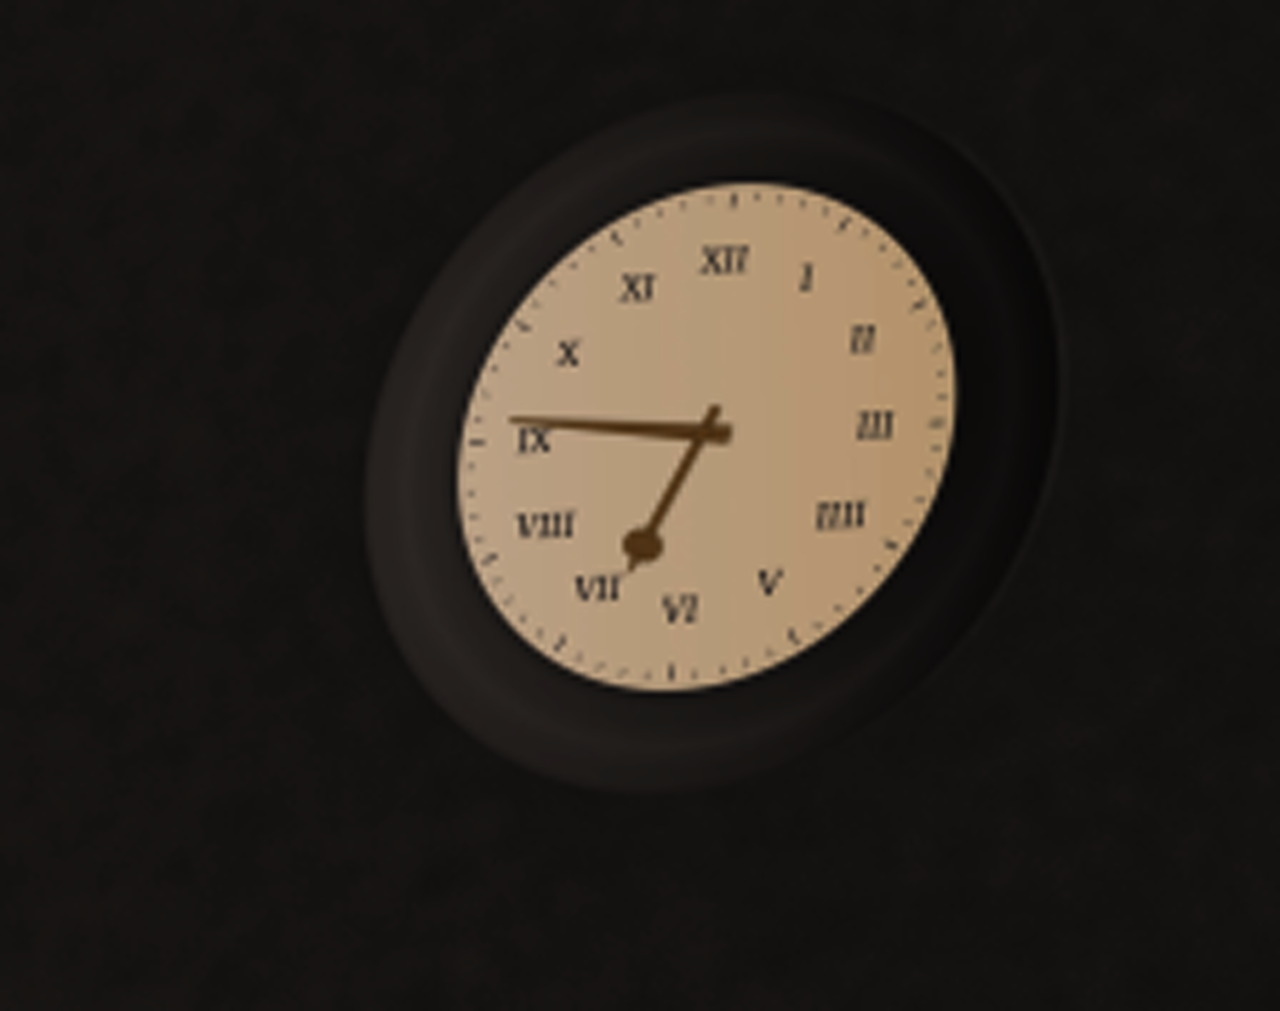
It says 6:46
